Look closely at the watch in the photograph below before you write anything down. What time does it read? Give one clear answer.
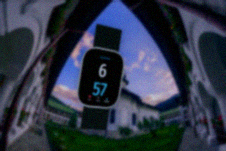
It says 6:57
